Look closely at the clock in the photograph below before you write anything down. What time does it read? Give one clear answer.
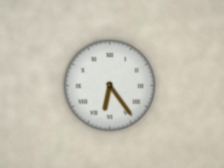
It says 6:24
